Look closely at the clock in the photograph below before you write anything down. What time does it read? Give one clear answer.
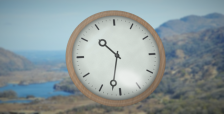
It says 10:32
